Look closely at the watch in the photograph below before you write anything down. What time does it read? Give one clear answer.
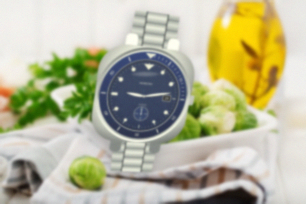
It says 9:13
